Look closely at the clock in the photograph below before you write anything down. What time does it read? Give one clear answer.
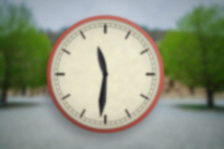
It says 11:31
